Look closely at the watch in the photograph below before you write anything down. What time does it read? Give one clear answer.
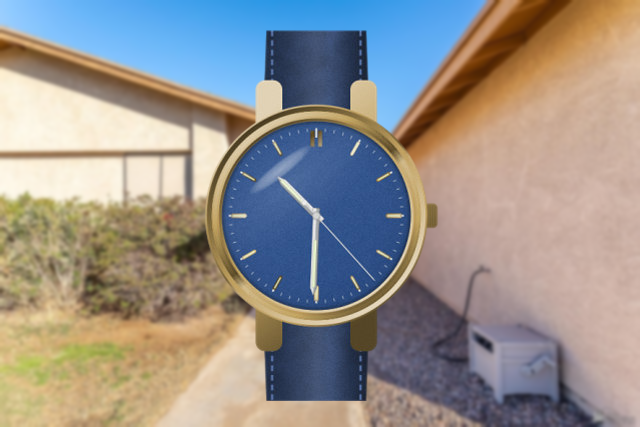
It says 10:30:23
